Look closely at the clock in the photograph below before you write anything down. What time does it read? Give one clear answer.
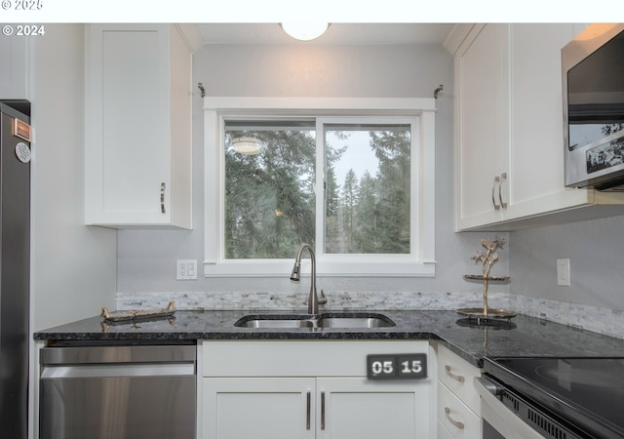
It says 5:15
